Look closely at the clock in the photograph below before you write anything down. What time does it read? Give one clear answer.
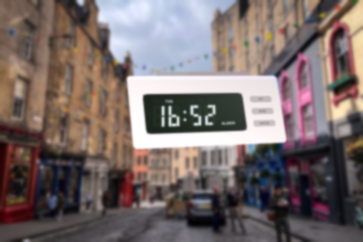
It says 16:52
